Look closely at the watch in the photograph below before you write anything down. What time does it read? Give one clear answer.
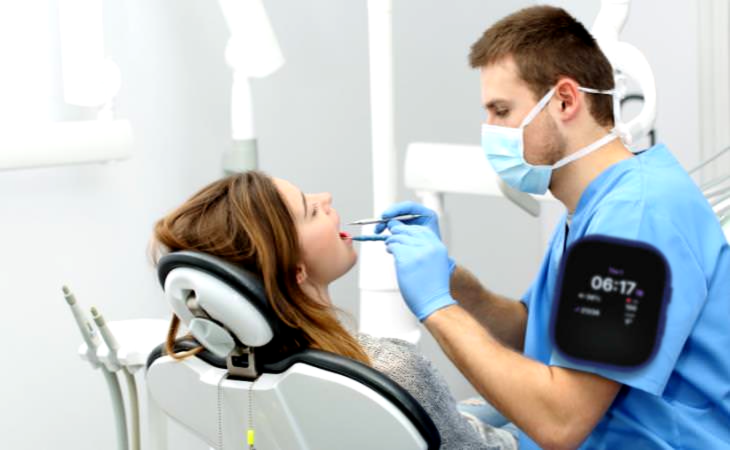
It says 6:17
